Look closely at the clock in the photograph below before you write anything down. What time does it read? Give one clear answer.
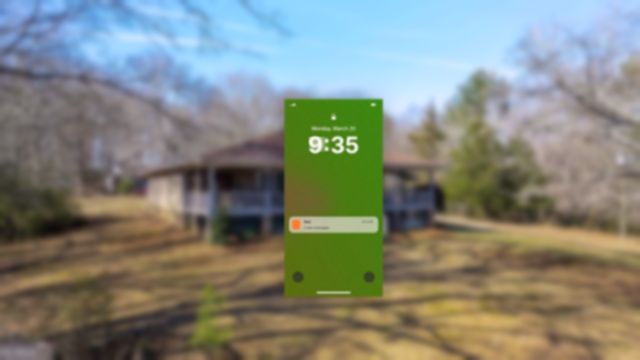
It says 9:35
